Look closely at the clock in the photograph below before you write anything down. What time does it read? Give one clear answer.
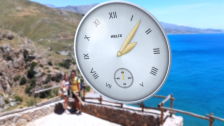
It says 2:07
